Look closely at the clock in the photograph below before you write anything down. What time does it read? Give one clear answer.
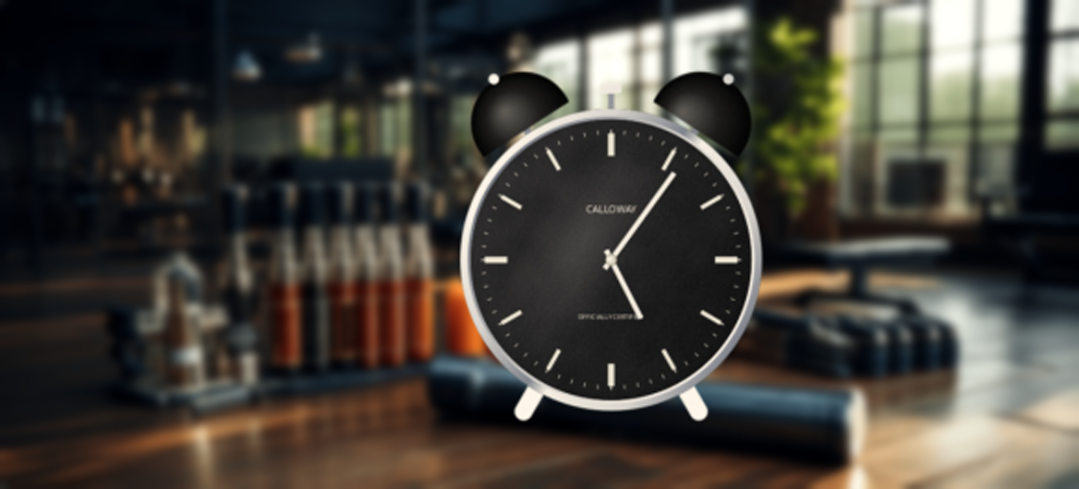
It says 5:06
